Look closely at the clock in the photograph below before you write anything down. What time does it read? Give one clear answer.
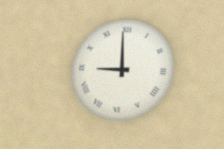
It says 8:59
